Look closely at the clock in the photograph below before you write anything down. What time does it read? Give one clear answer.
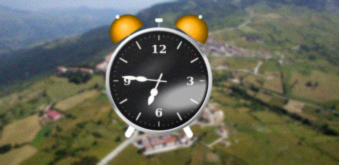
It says 6:46
